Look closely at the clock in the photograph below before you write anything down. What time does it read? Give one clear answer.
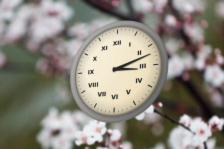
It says 3:12
